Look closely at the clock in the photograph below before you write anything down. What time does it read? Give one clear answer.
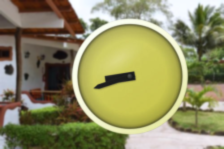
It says 8:42
